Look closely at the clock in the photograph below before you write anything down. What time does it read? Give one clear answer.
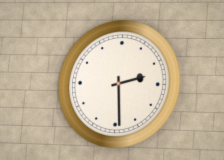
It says 2:29
